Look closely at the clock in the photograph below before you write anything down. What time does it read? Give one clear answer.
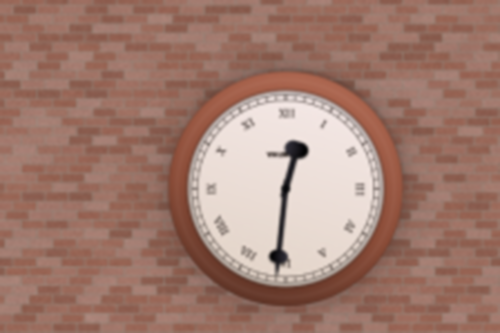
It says 12:31
